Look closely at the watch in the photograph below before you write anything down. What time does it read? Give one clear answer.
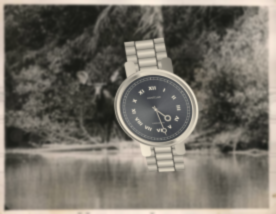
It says 4:28
